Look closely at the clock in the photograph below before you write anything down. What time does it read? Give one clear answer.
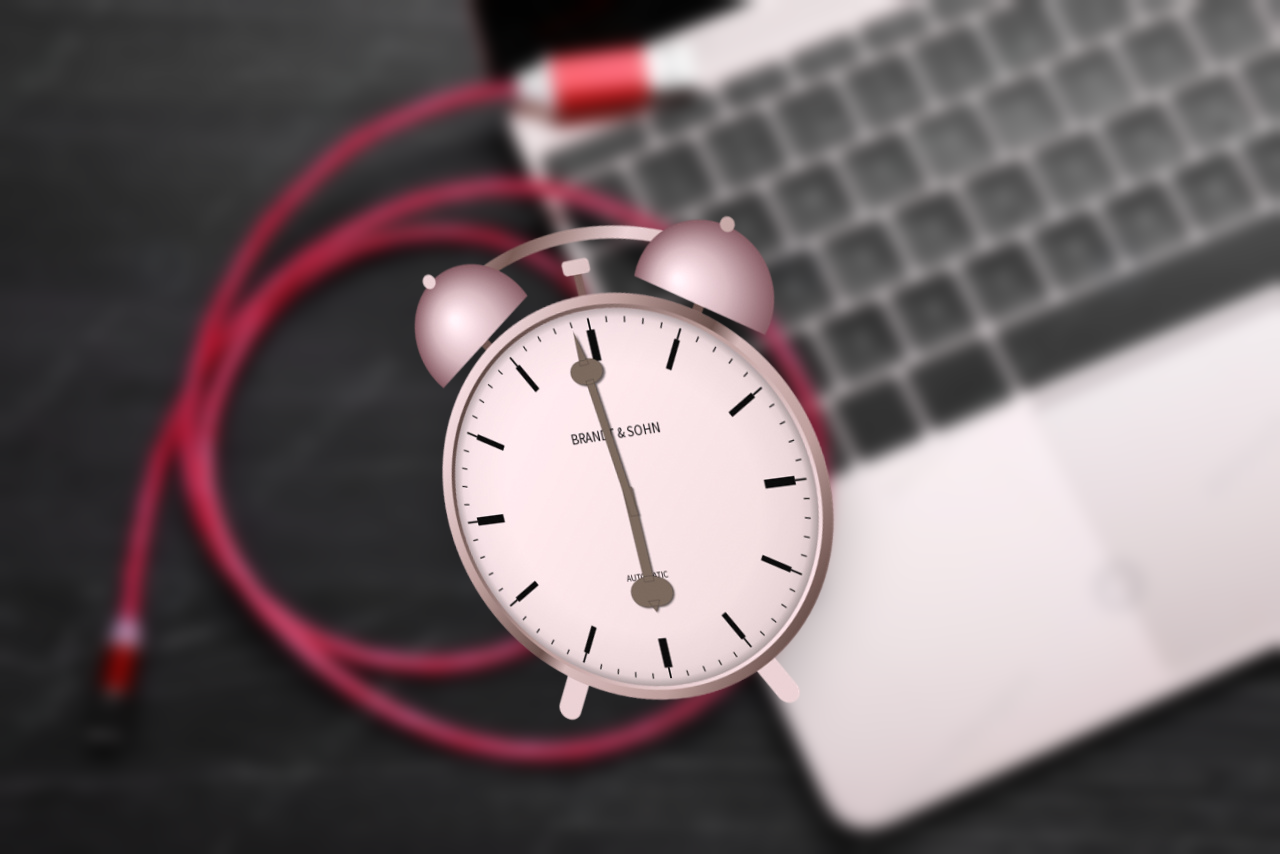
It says 5:59
